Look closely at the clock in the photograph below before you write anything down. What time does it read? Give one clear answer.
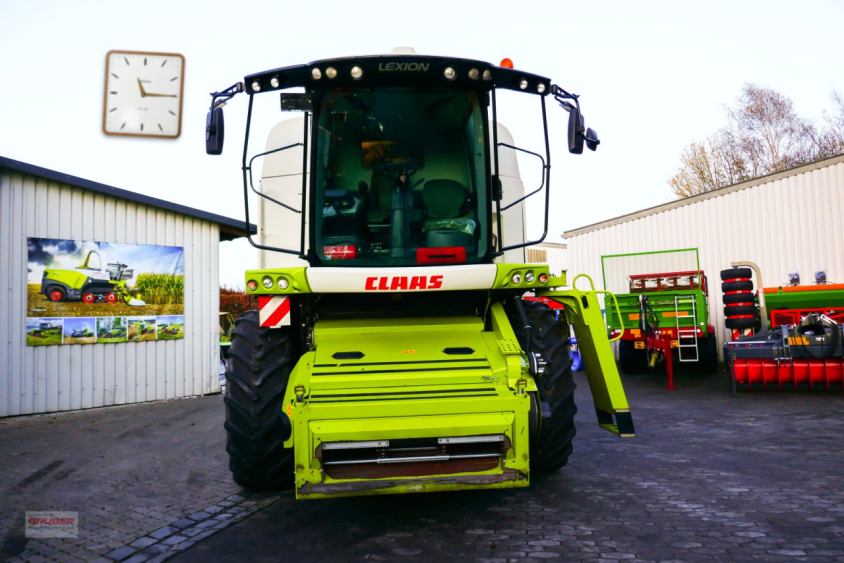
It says 11:15
